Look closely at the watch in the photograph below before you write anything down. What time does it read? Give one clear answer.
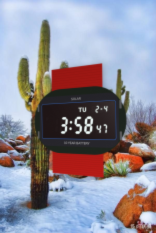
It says 3:58:47
